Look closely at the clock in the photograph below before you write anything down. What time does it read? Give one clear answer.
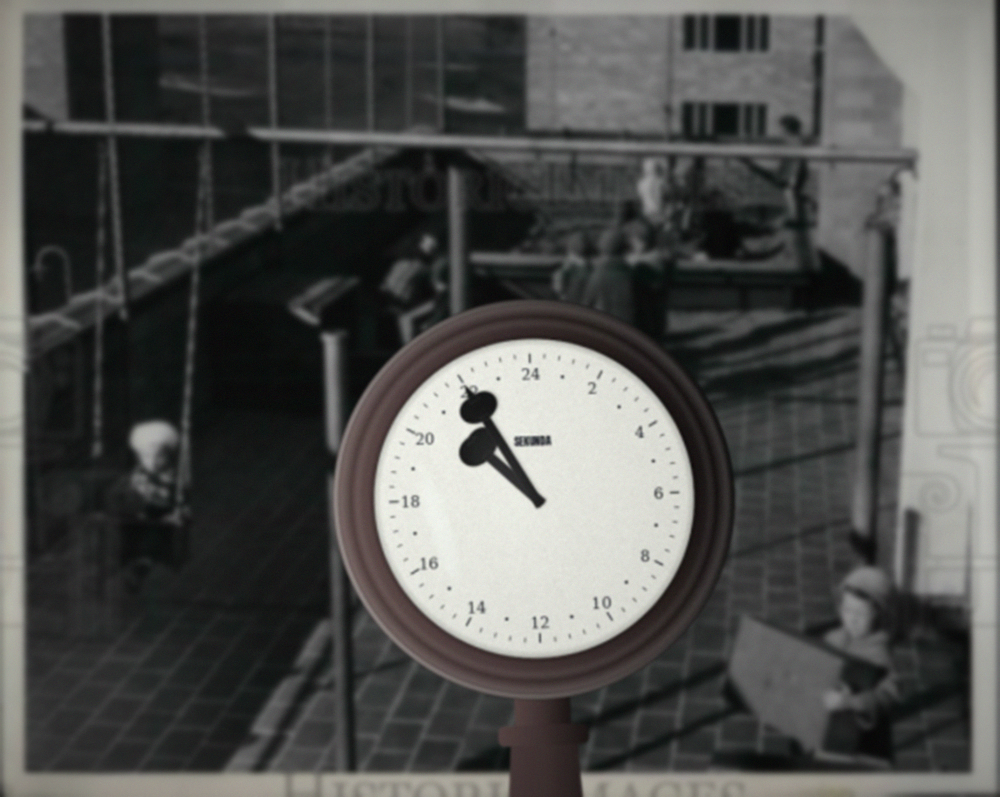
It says 20:55
